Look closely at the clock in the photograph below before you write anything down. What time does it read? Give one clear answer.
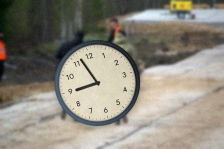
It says 8:57
